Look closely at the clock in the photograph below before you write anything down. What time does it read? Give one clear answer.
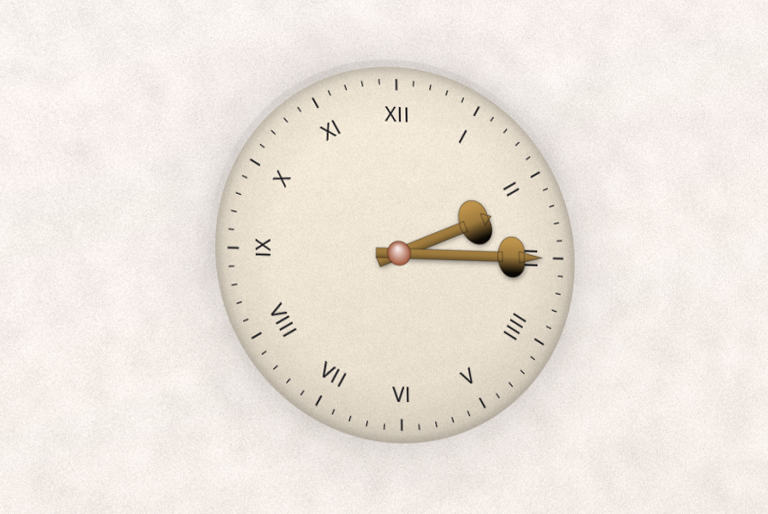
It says 2:15
